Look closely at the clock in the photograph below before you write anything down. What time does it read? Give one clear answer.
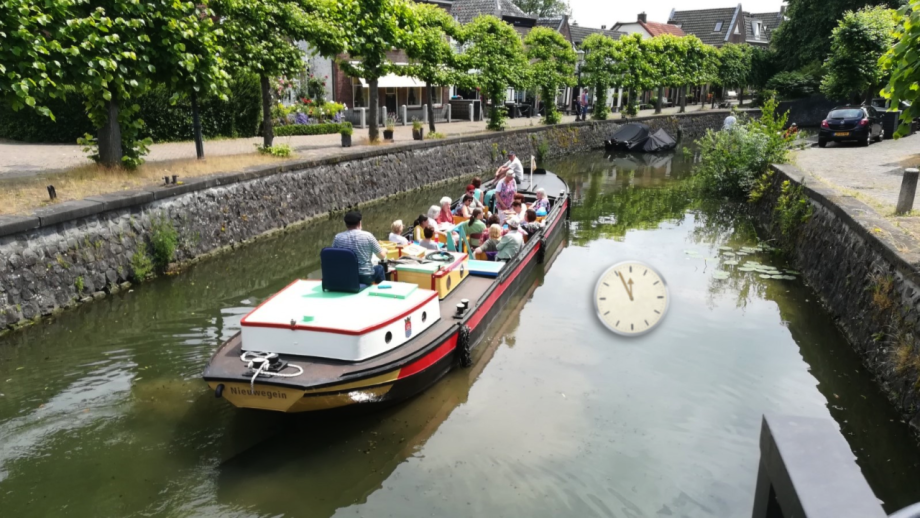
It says 11:56
